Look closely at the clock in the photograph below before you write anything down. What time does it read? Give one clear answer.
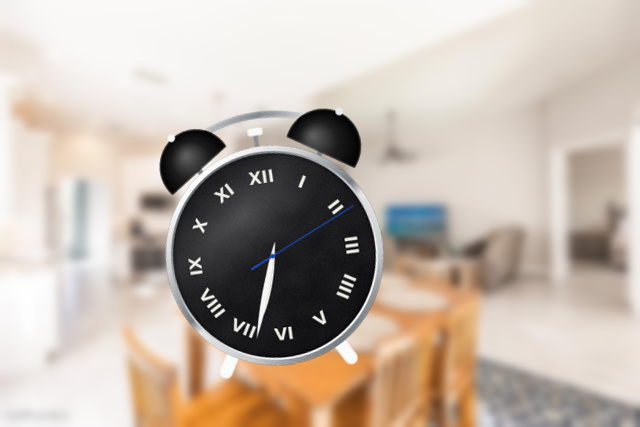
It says 6:33:11
